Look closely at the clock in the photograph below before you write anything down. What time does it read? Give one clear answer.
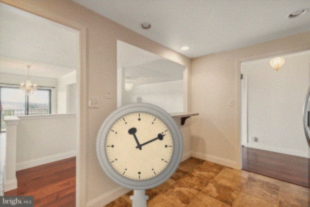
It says 11:11
